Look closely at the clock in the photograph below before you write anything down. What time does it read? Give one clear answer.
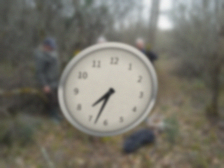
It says 7:33
